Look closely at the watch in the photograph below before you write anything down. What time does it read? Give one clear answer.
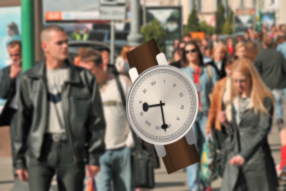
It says 9:32
